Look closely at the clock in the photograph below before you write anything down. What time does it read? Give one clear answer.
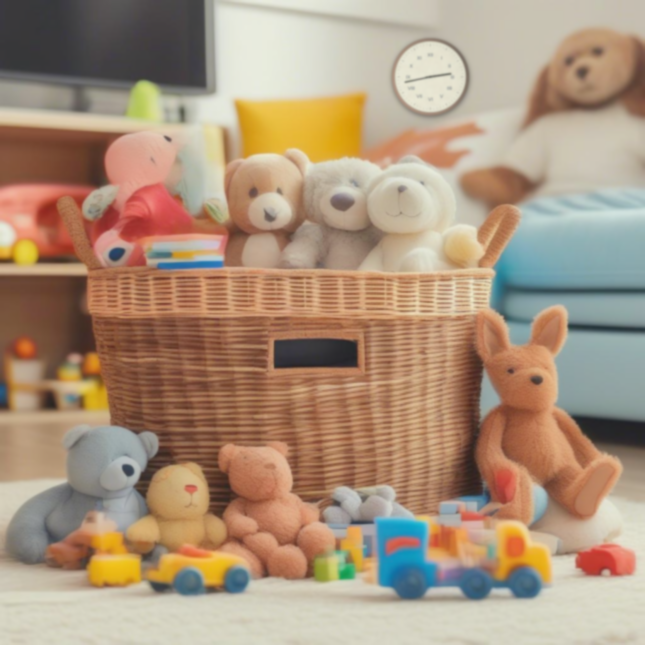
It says 2:43
